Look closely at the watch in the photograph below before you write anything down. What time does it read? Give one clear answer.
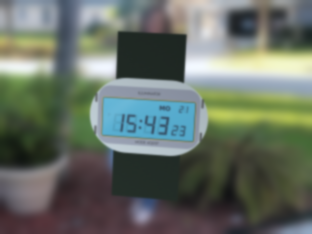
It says 15:43
